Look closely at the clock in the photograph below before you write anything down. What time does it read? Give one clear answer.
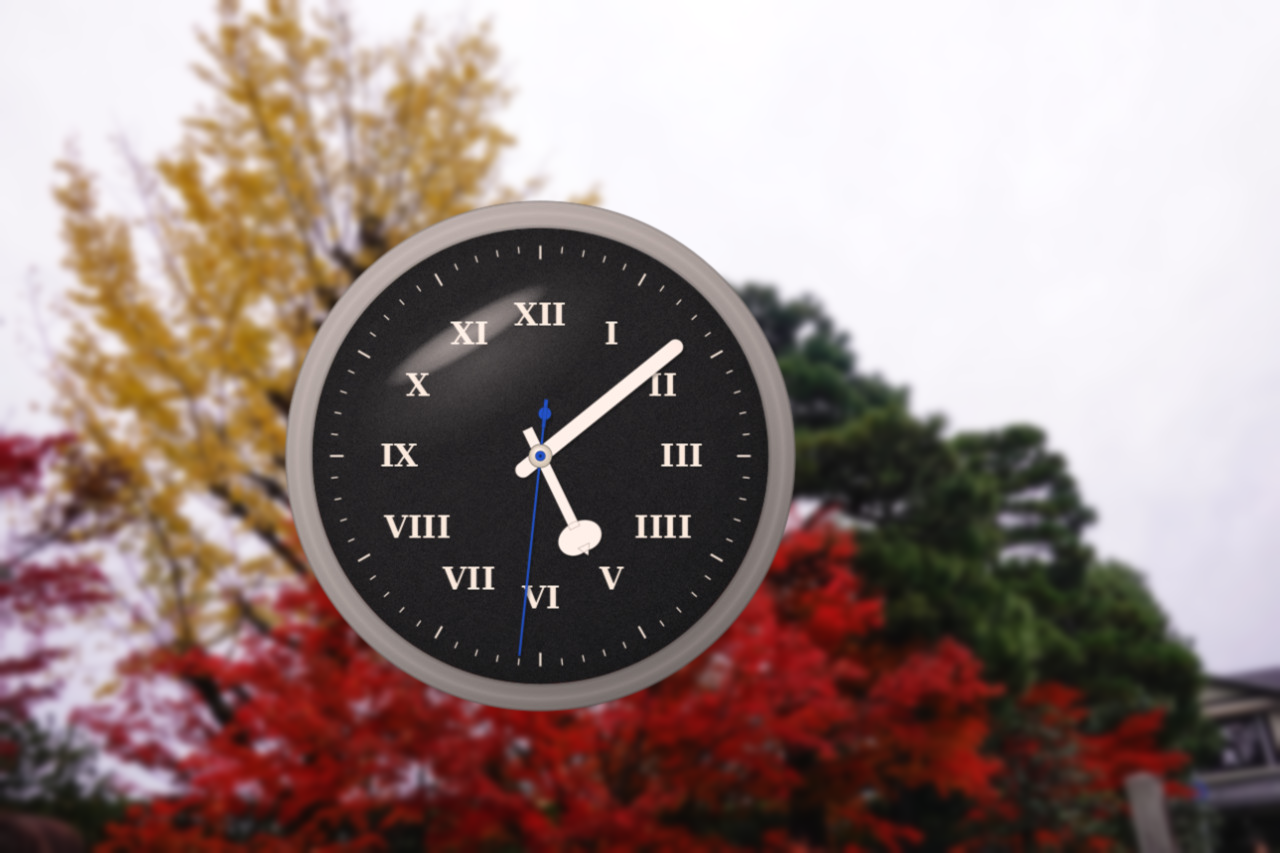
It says 5:08:31
